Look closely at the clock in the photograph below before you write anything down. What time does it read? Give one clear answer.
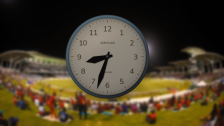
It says 8:33
